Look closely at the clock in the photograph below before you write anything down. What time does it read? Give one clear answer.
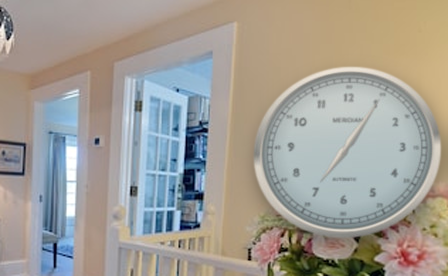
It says 7:05
